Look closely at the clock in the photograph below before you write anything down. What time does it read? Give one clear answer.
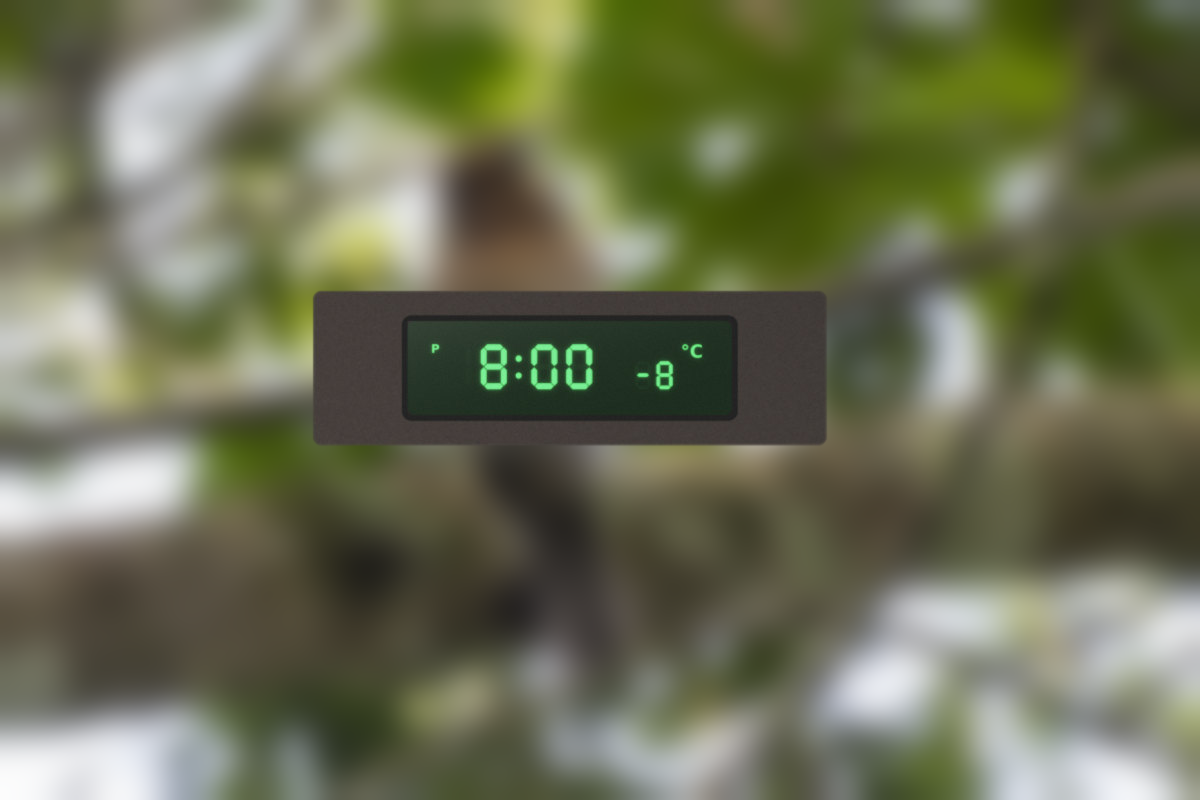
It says 8:00
